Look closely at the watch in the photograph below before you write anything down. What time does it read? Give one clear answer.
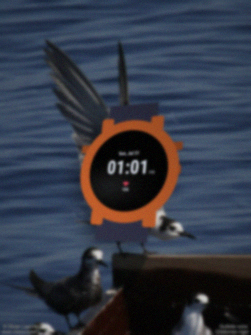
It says 1:01
